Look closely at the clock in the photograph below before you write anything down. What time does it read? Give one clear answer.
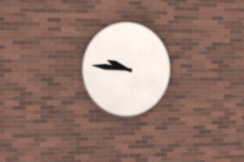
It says 9:46
